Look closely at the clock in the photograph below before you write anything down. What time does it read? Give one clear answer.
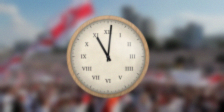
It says 11:01
